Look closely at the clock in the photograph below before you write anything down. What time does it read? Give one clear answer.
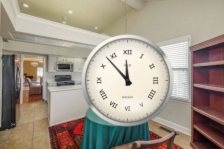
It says 11:53
